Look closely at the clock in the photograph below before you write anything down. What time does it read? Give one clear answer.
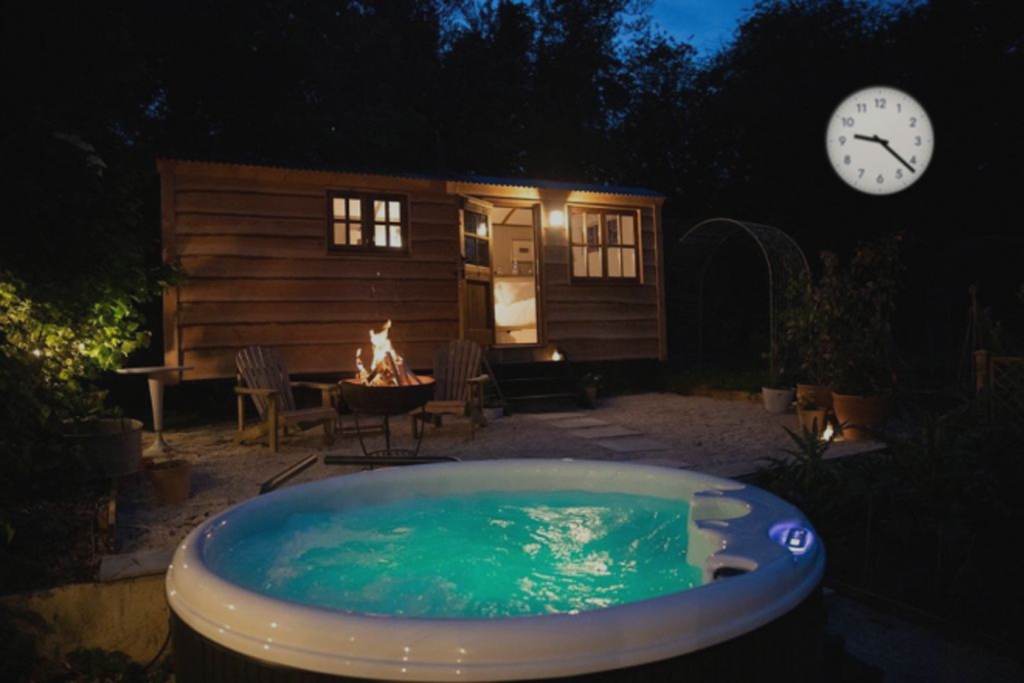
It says 9:22
